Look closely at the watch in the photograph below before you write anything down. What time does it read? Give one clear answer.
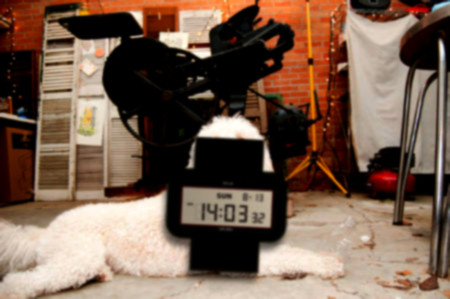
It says 14:03
